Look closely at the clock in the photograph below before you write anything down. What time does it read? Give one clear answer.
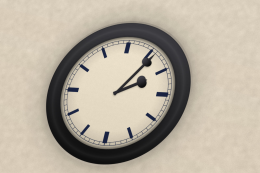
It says 2:06
